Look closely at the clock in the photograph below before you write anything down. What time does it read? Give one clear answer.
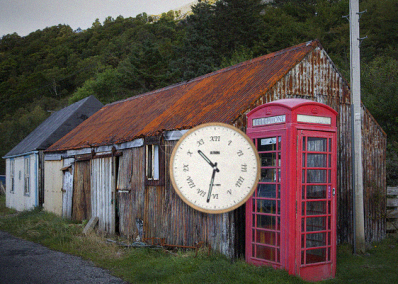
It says 10:32
